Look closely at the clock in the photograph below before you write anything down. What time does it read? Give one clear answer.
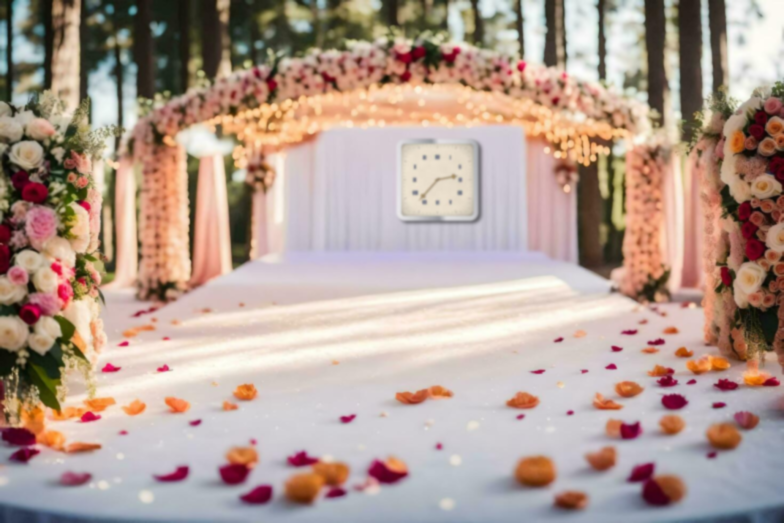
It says 2:37
